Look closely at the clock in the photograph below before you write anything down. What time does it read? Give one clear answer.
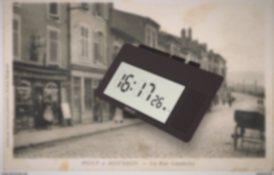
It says 16:17
